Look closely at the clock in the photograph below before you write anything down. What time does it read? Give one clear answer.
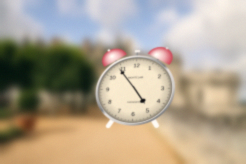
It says 4:54
